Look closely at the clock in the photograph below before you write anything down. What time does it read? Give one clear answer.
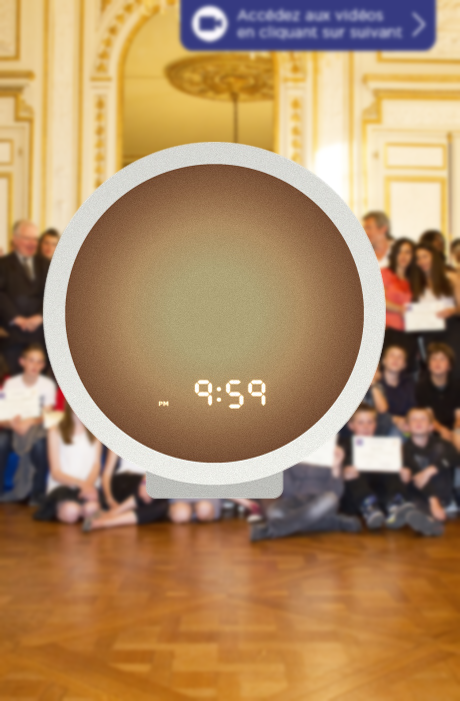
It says 9:59
